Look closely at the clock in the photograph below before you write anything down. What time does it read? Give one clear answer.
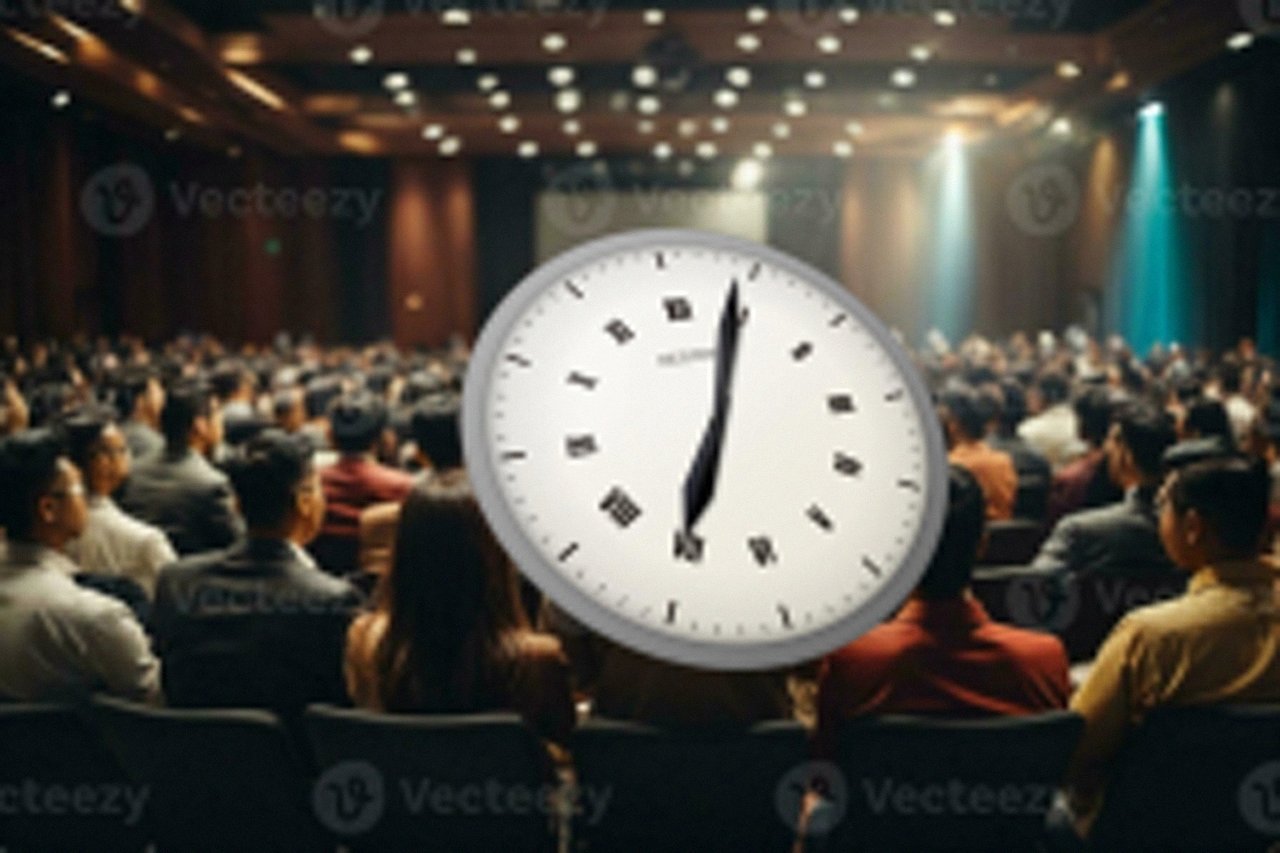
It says 7:04
